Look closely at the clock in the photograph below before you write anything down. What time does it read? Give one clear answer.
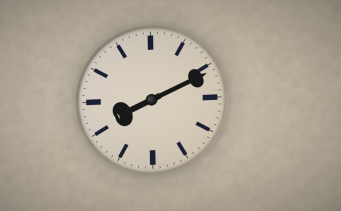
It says 8:11
